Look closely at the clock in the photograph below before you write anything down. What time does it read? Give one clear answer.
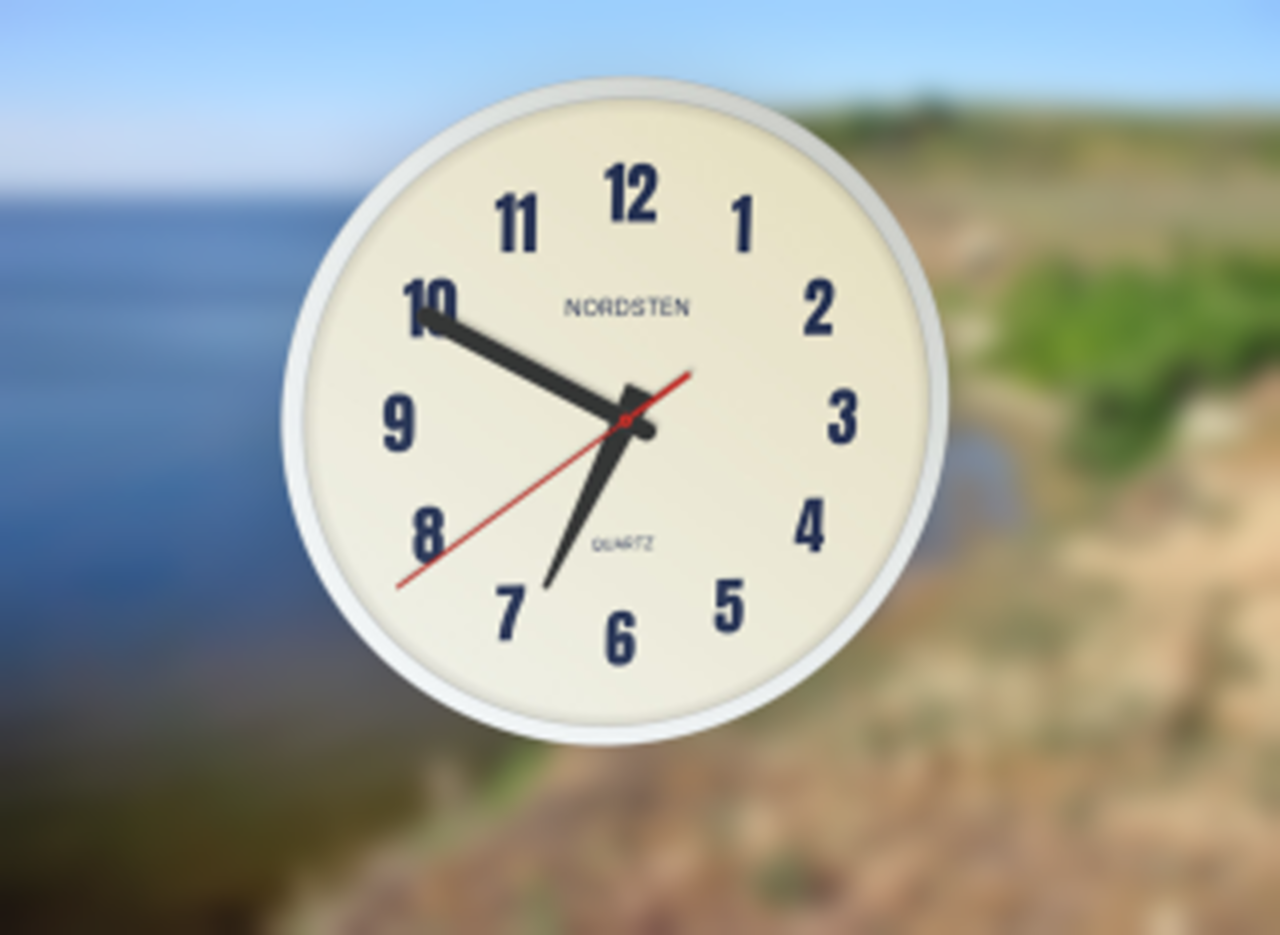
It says 6:49:39
